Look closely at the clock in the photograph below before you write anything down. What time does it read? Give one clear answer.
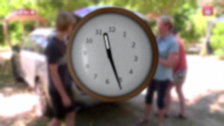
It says 11:26
